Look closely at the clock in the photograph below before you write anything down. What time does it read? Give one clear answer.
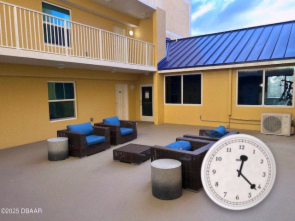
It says 12:22
